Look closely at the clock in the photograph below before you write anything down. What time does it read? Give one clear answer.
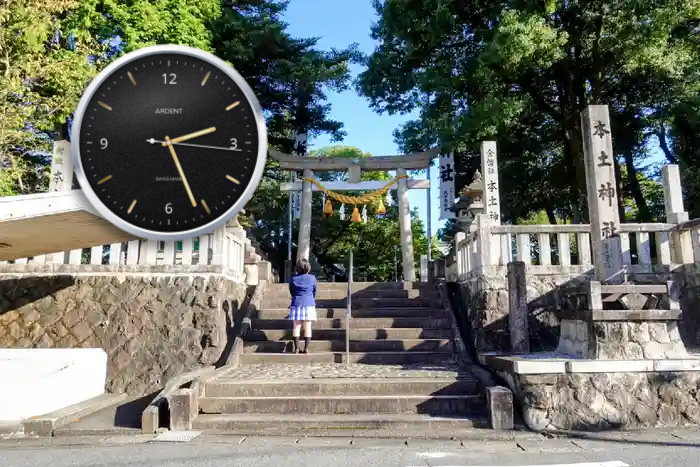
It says 2:26:16
